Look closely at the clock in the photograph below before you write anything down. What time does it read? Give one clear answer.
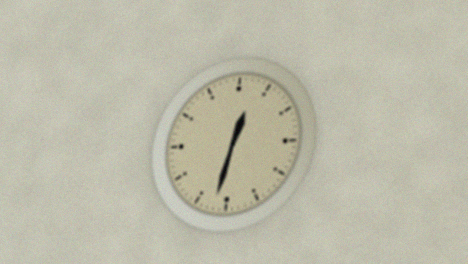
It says 12:32
